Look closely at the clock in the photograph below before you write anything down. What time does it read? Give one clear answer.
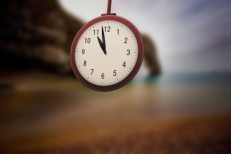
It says 10:58
